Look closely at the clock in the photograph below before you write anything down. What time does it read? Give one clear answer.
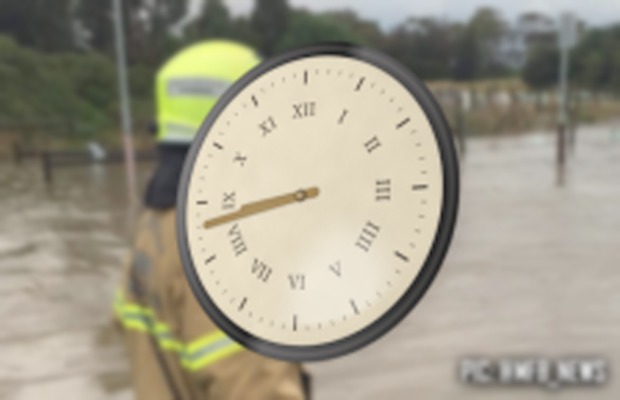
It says 8:43
